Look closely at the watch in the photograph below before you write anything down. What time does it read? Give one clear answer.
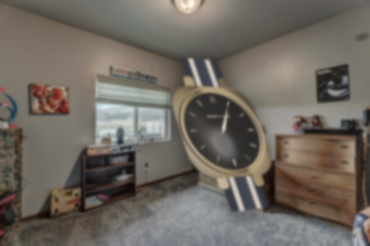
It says 1:05
